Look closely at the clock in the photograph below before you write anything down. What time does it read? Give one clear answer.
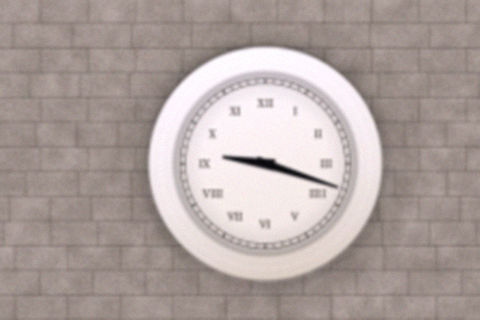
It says 9:18
